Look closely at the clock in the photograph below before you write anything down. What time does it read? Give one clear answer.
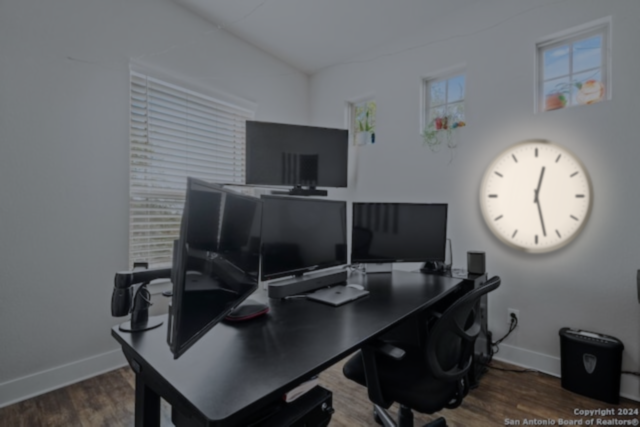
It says 12:28
